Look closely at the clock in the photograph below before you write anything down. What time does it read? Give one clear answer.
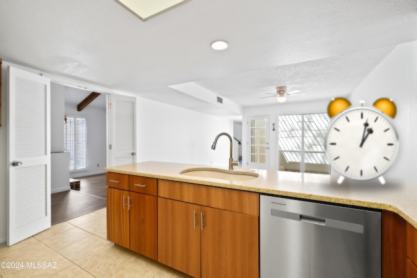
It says 1:02
